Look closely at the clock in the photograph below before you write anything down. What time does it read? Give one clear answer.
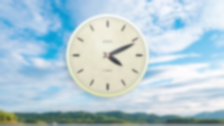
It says 4:11
